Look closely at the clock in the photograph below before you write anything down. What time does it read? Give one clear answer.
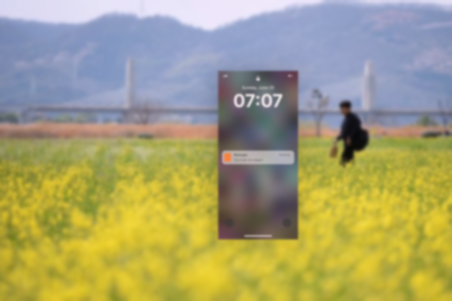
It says 7:07
